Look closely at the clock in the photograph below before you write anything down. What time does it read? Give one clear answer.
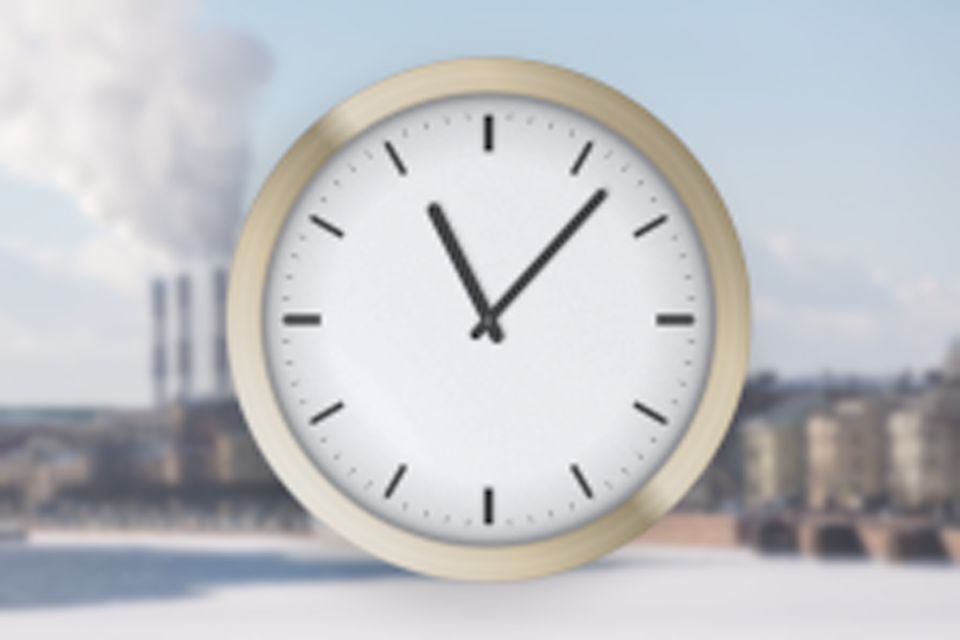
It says 11:07
